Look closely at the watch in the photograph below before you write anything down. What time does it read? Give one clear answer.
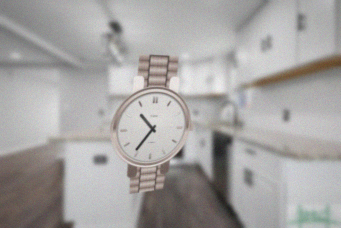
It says 10:36
